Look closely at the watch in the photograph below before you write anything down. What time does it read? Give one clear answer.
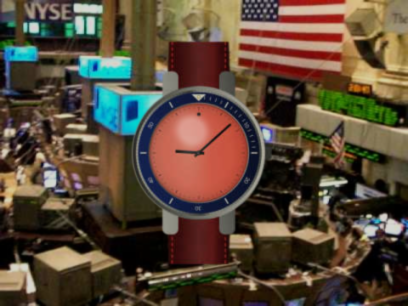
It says 9:08
